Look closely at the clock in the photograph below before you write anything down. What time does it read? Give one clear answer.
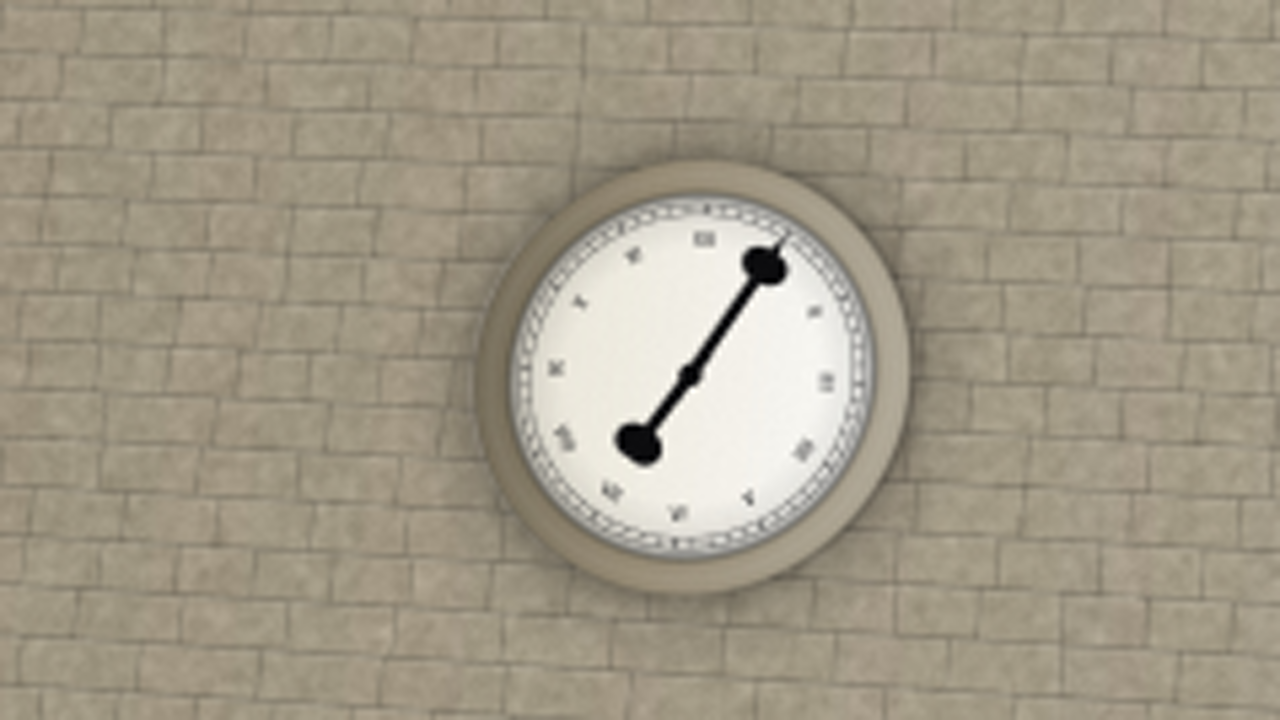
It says 7:05
